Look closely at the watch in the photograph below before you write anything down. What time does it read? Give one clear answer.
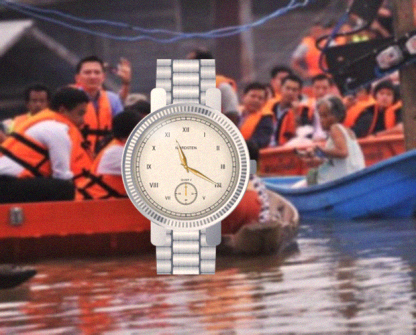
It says 11:20
